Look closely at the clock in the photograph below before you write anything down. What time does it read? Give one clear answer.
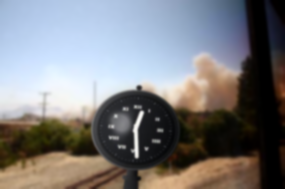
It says 12:29
